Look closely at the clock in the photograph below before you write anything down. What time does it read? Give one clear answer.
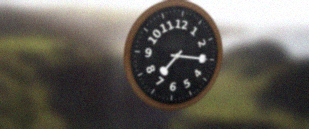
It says 7:15
